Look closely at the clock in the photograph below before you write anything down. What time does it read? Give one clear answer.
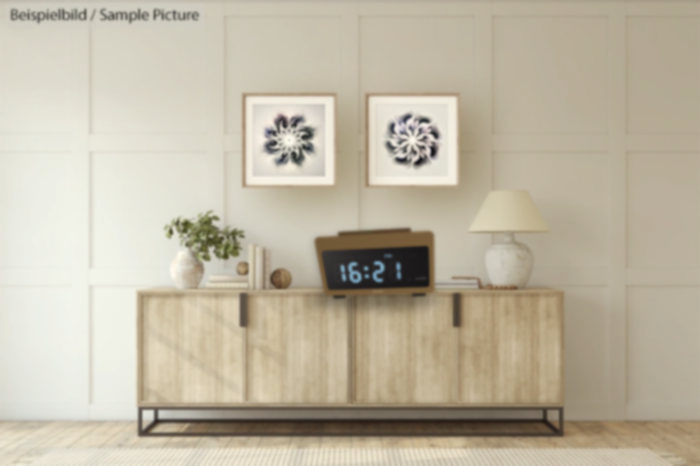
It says 16:21
